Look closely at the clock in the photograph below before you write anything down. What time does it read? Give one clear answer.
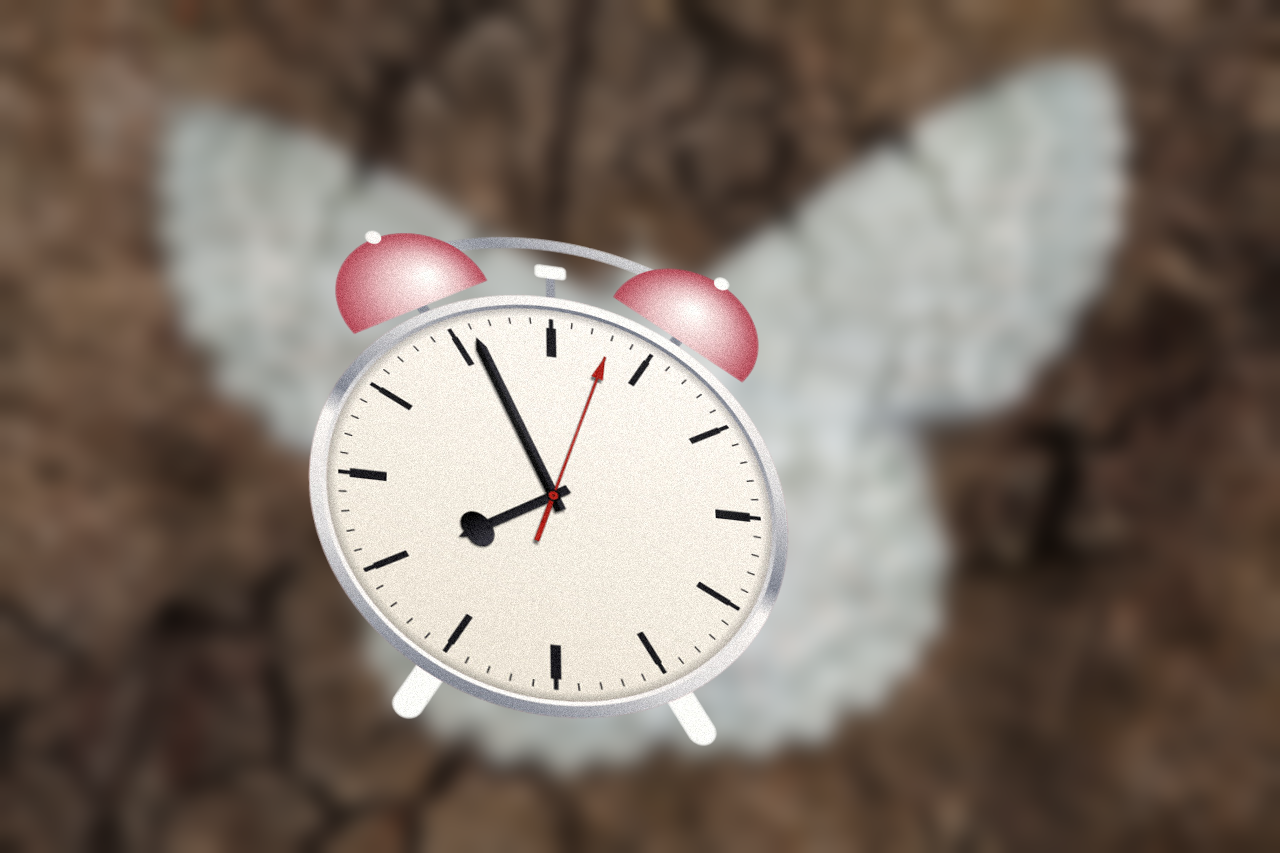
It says 7:56:03
